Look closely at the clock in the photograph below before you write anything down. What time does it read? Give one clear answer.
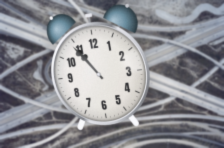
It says 10:54
